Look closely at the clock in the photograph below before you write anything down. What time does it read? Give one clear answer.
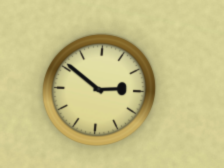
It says 2:51
